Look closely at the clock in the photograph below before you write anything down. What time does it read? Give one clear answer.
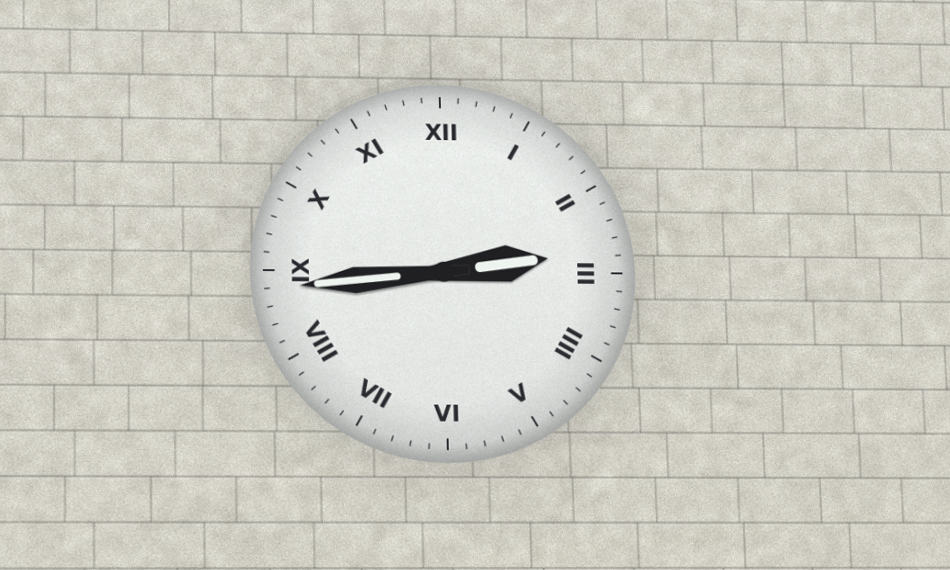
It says 2:44
